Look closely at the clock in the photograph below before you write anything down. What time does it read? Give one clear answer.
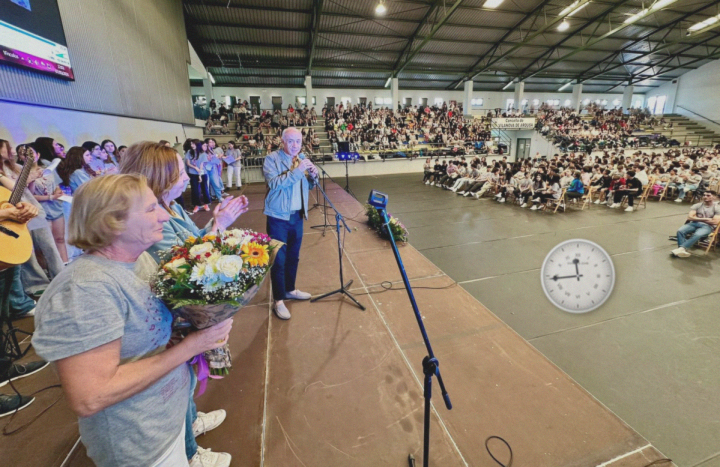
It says 11:44
